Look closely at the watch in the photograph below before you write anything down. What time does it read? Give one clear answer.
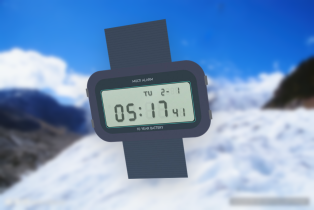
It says 5:17:41
